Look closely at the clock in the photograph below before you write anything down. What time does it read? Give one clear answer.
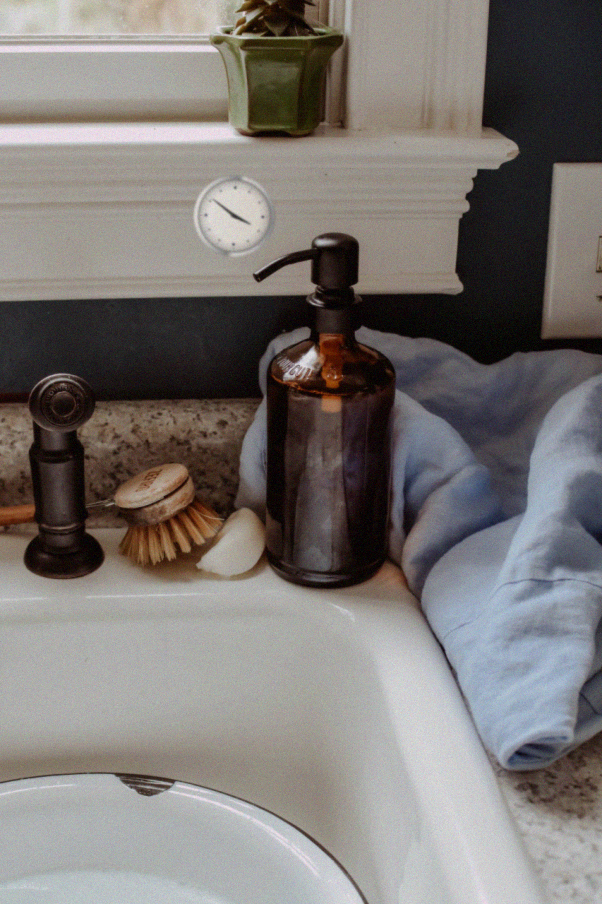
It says 3:51
